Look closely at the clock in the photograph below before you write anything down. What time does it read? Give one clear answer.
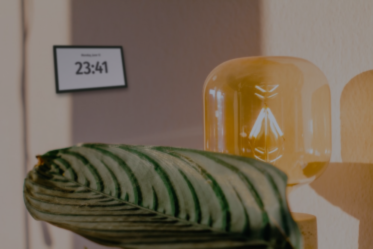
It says 23:41
